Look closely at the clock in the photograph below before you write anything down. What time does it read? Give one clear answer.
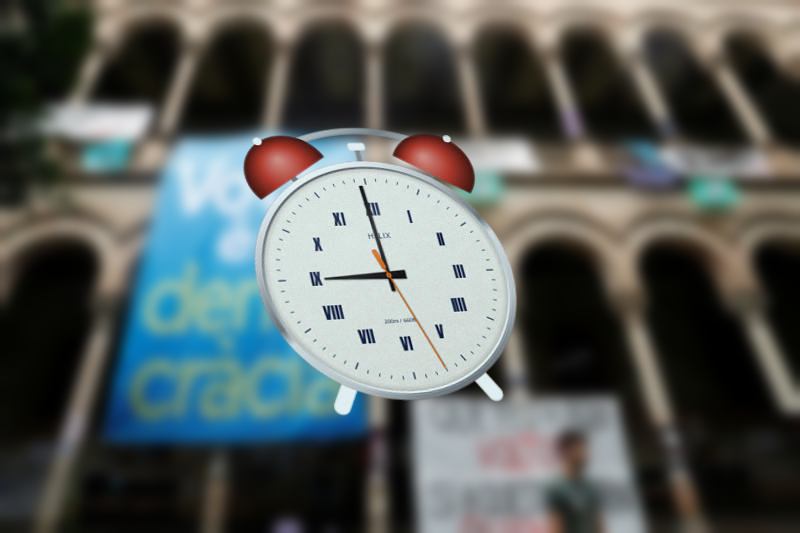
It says 8:59:27
